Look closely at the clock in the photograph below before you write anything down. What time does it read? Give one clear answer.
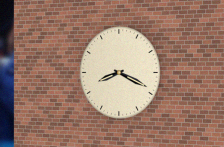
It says 8:19
